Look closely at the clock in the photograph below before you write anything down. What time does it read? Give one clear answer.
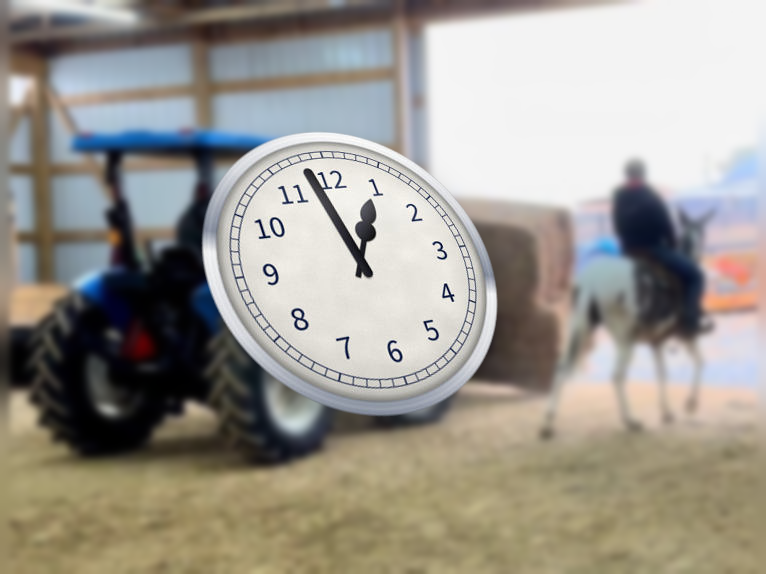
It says 12:58
